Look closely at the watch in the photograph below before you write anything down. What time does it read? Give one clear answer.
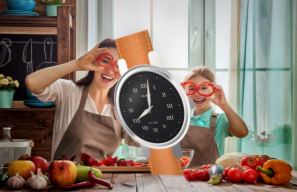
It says 8:02
